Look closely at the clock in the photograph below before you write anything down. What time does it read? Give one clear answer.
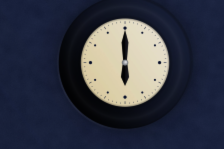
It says 6:00
